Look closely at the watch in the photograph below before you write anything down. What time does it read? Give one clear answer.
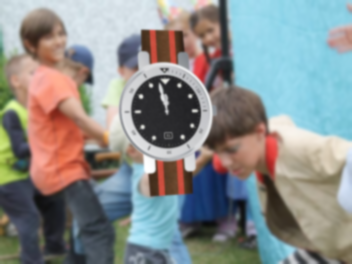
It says 11:58
